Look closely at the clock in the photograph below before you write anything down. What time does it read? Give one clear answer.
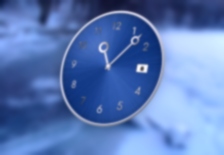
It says 11:07
